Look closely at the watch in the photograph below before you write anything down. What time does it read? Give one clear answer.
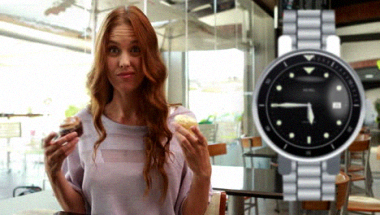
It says 5:45
